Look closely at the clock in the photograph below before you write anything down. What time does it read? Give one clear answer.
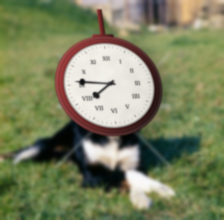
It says 7:46
